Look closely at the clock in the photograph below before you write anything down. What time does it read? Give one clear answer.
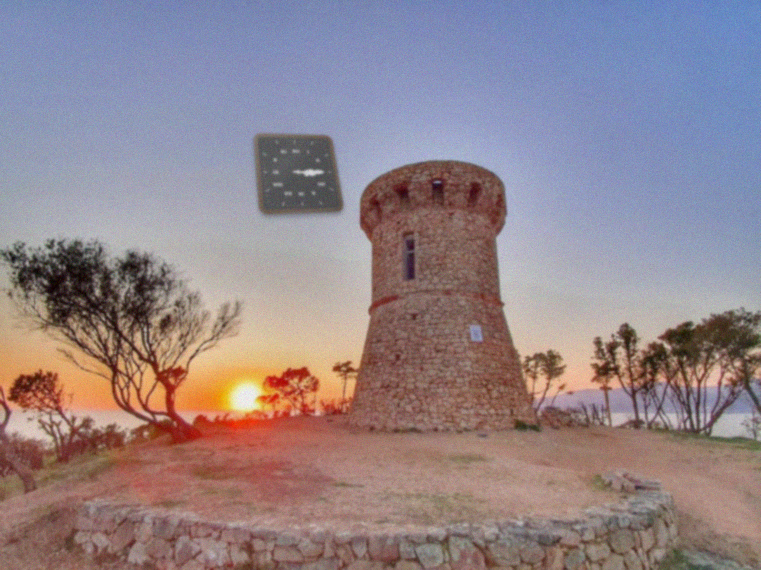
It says 3:15
